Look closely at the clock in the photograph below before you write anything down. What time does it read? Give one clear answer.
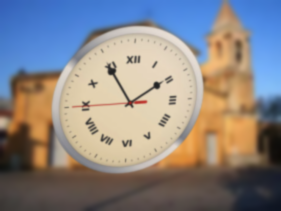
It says 1:54:45
